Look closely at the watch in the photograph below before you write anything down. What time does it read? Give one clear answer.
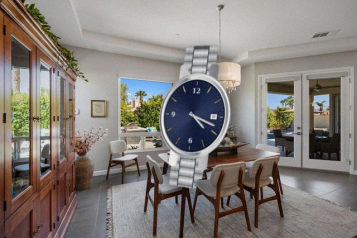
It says 4:18
